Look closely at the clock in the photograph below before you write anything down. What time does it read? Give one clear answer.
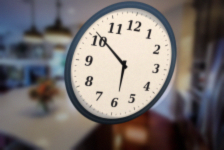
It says 5:51
